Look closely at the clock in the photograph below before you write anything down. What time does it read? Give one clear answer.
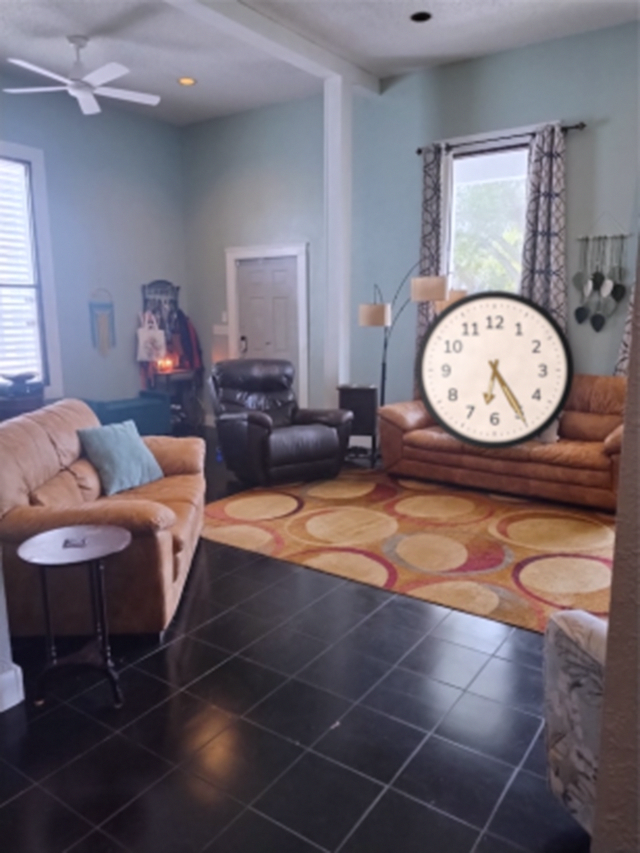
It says 6:25
